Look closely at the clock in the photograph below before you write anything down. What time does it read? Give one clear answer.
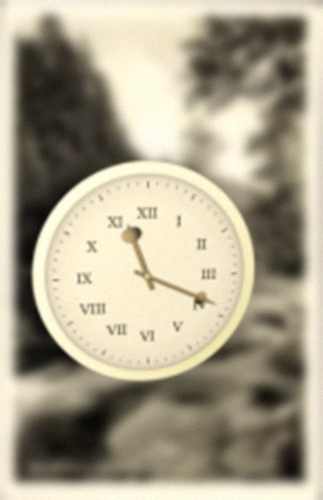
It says 11:19
